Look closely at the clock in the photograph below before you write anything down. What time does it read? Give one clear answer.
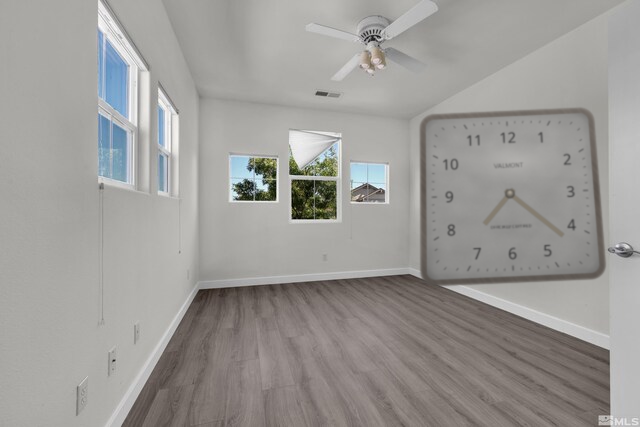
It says 7:22
